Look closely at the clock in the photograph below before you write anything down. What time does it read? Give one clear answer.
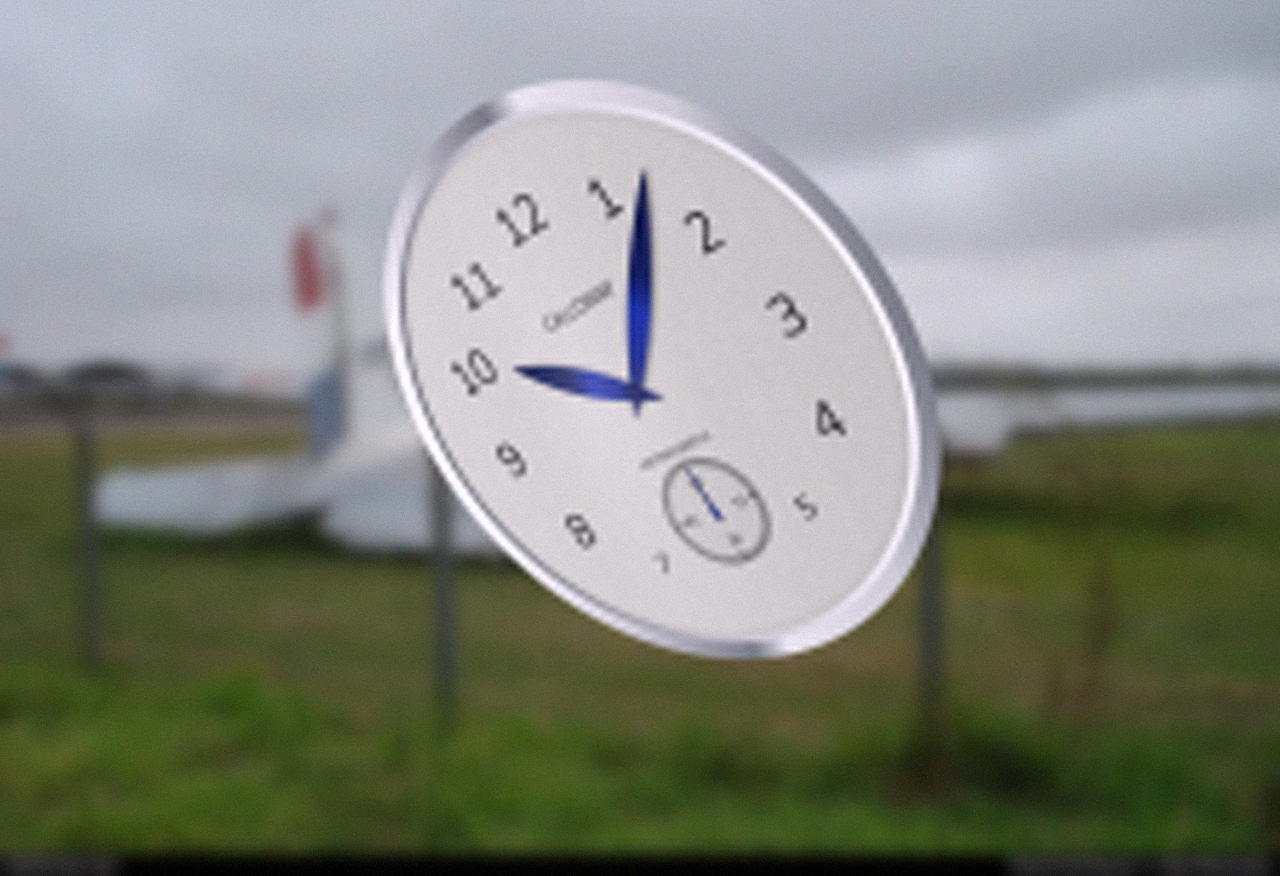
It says 10:07
